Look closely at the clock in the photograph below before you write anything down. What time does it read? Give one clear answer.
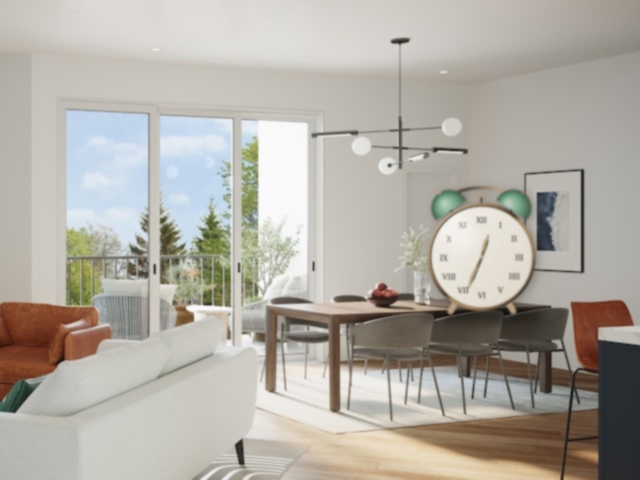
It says 12:34
